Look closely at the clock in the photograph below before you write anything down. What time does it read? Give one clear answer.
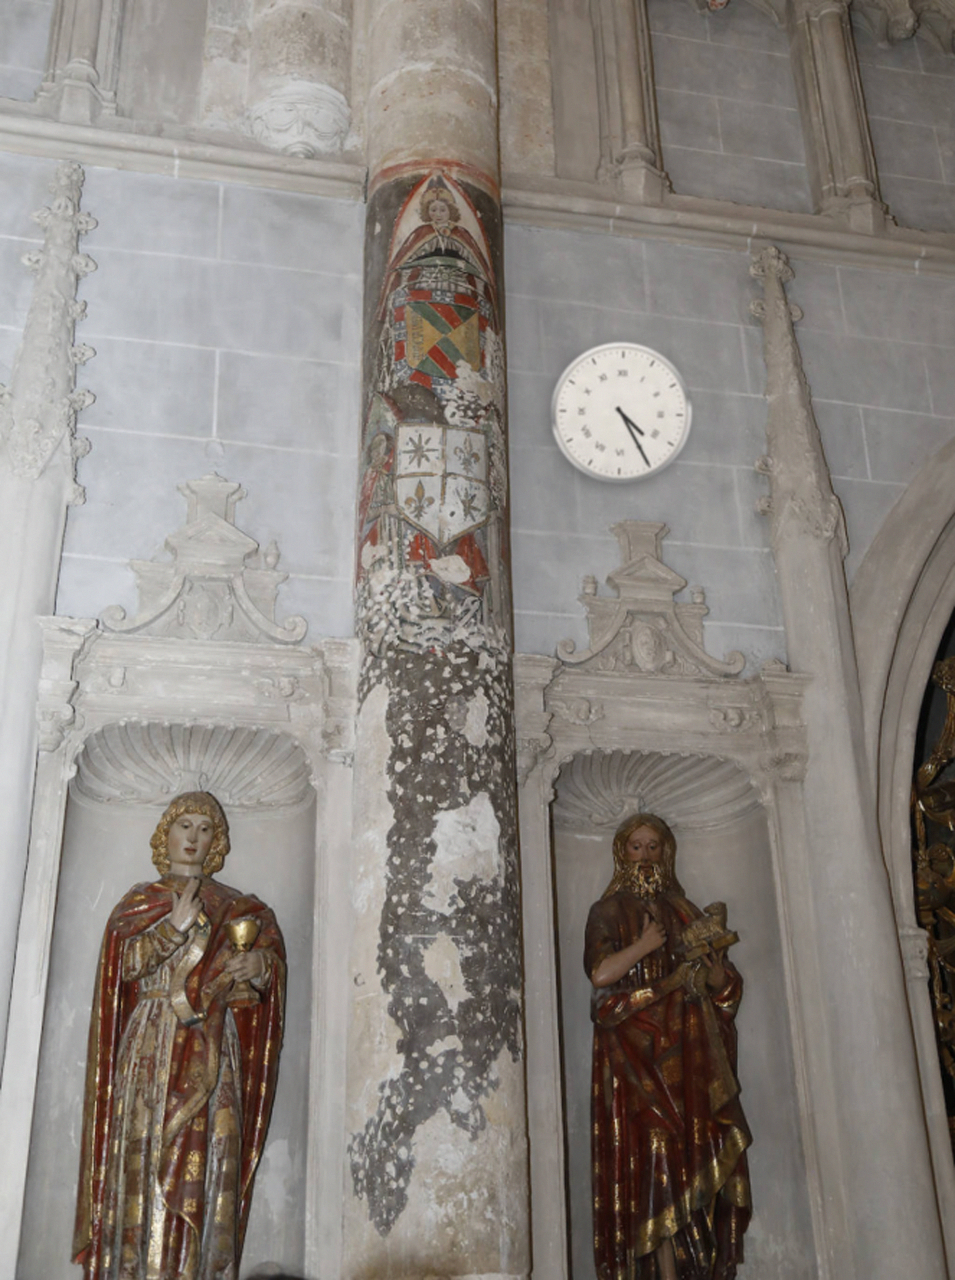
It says 4:25
